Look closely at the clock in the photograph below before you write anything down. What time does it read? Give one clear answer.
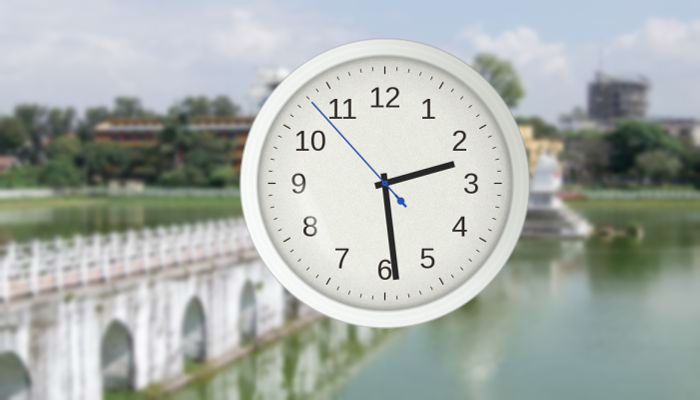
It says 2:28:53
